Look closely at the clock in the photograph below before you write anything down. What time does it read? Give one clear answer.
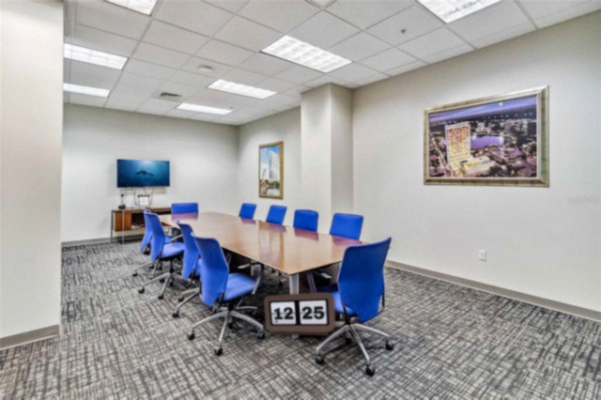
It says 12:25
